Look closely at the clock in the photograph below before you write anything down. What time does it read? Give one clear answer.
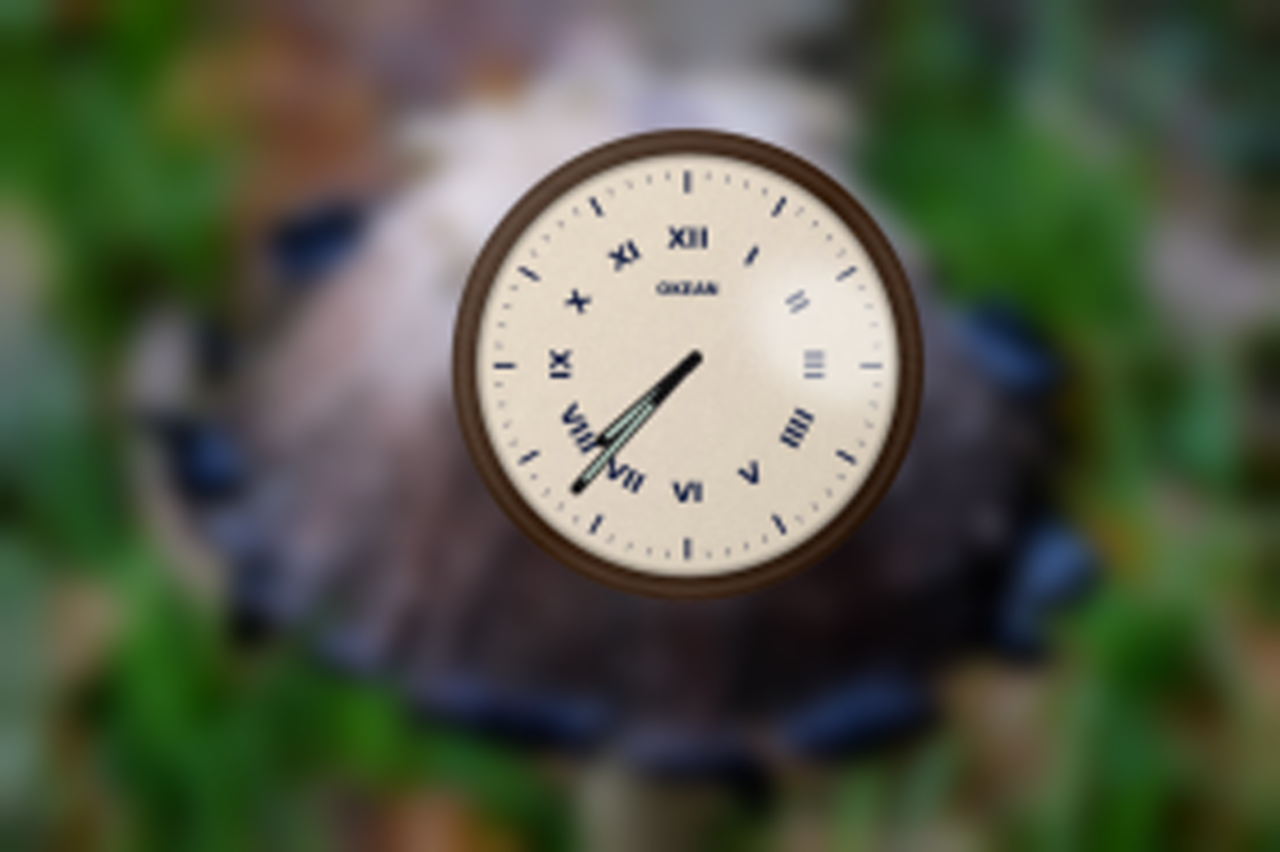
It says 7:37
